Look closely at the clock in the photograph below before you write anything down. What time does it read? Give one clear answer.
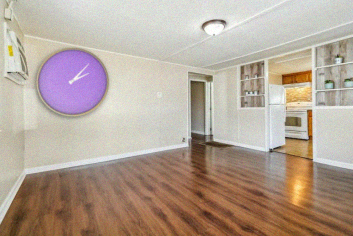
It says 2:07
